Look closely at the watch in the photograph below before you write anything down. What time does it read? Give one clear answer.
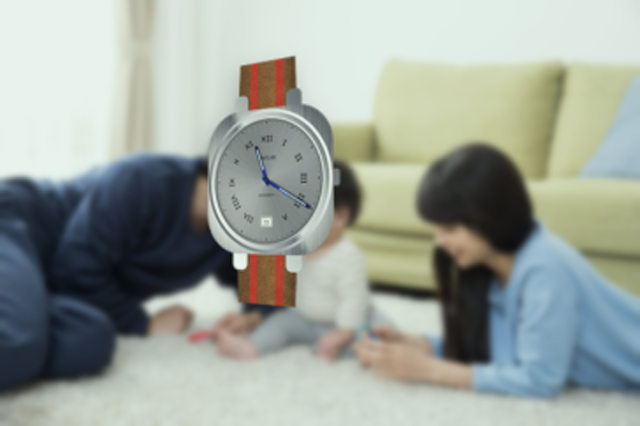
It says 11:20
